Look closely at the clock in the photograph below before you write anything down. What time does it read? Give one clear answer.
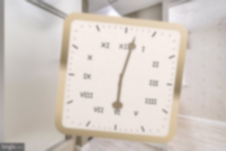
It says 6:02
